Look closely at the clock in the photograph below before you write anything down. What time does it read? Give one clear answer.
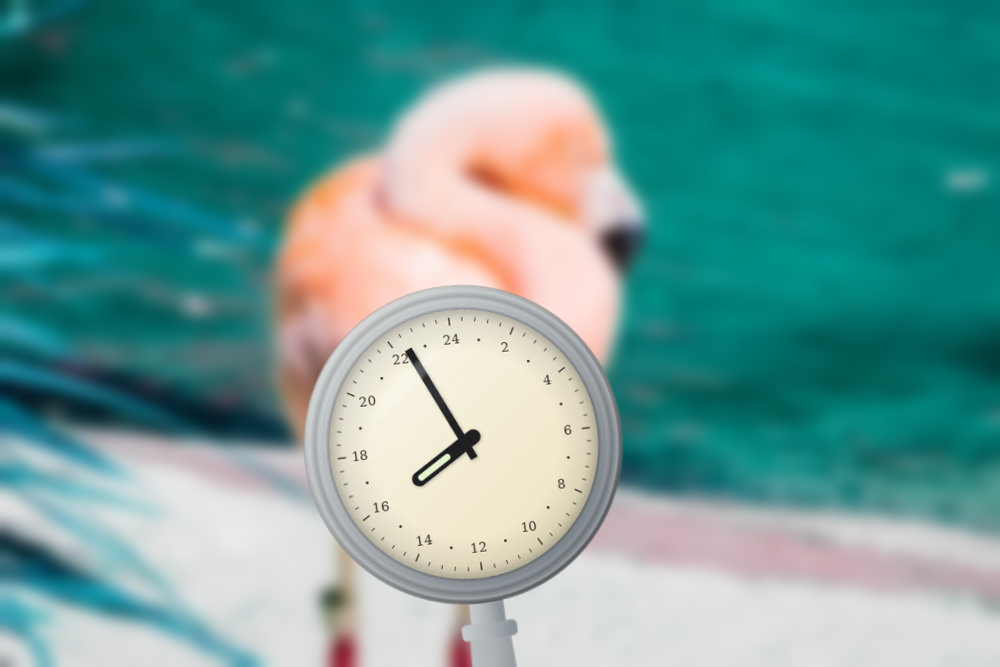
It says 15:56
